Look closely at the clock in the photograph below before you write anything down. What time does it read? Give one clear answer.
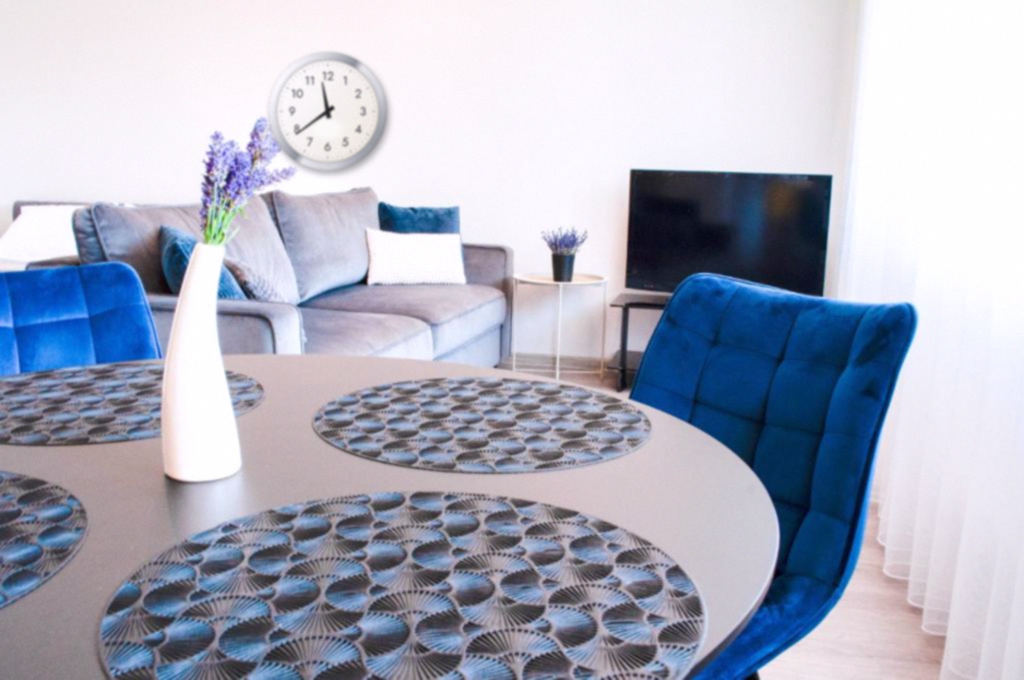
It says 11:39
